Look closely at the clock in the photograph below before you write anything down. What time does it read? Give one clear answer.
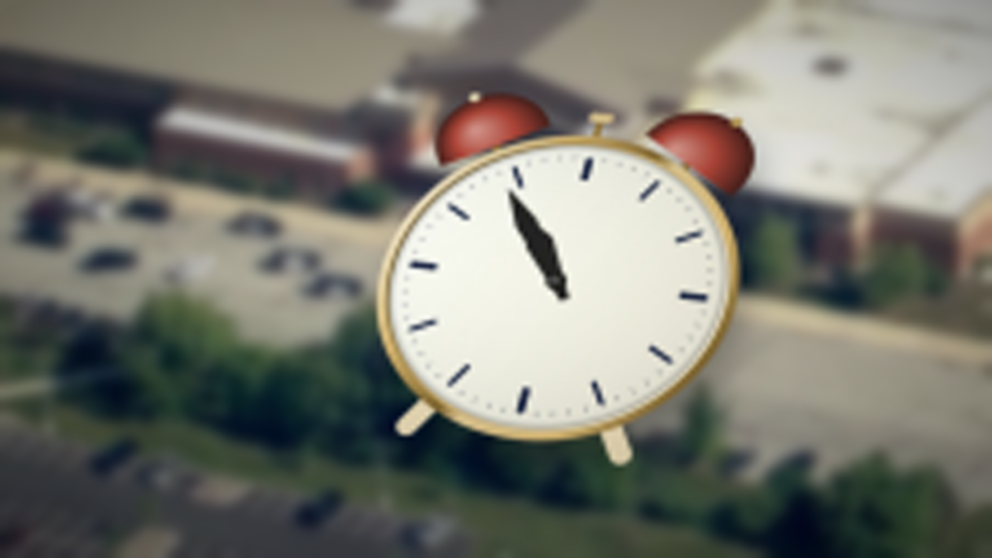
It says 10:54
